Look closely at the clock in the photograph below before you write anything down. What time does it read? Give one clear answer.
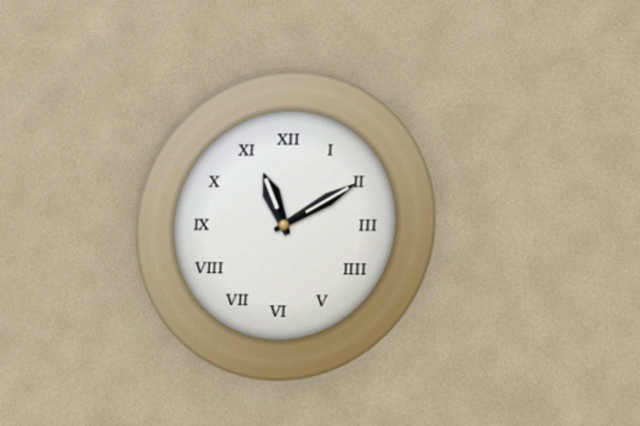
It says 11:10
